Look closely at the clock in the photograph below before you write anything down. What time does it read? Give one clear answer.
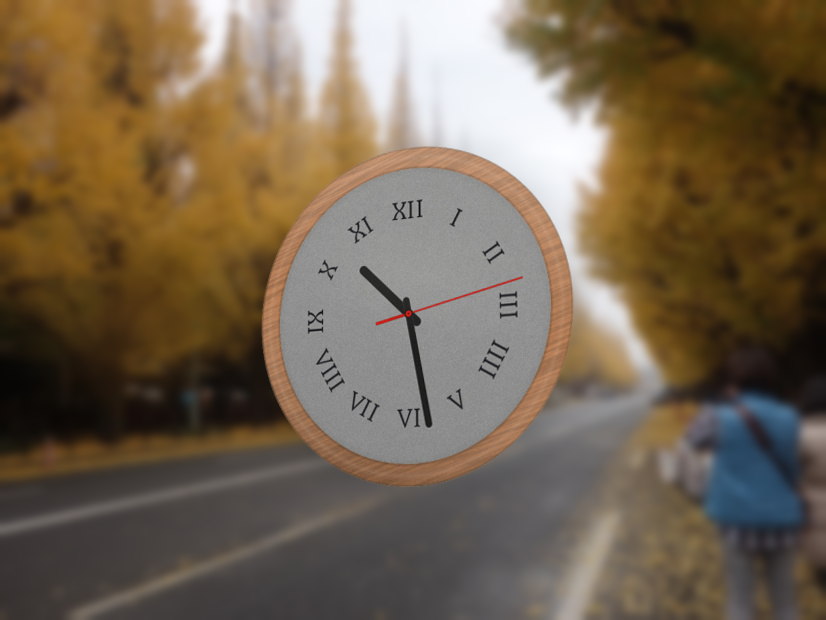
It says 10:28:13
